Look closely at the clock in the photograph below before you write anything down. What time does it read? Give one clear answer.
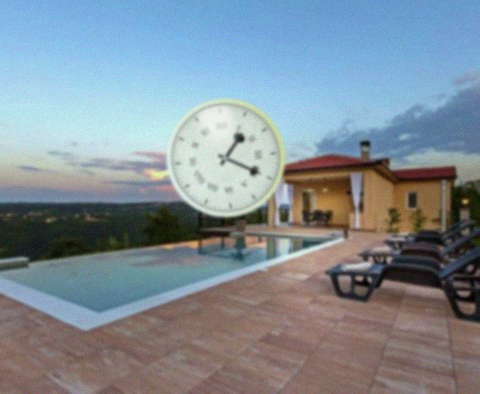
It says 1:20
